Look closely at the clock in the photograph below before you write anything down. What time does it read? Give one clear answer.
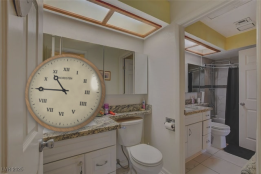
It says 10:45
